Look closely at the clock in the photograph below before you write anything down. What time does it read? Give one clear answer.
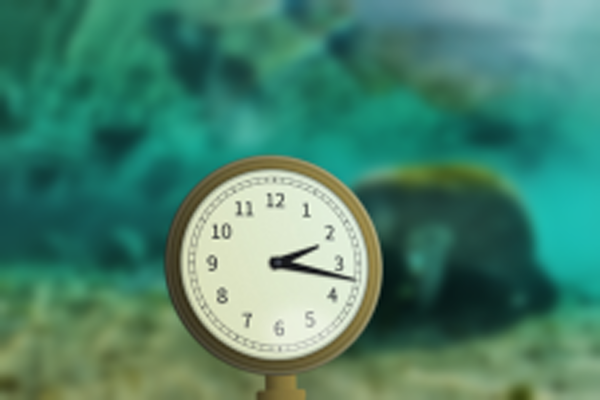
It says 2:17
